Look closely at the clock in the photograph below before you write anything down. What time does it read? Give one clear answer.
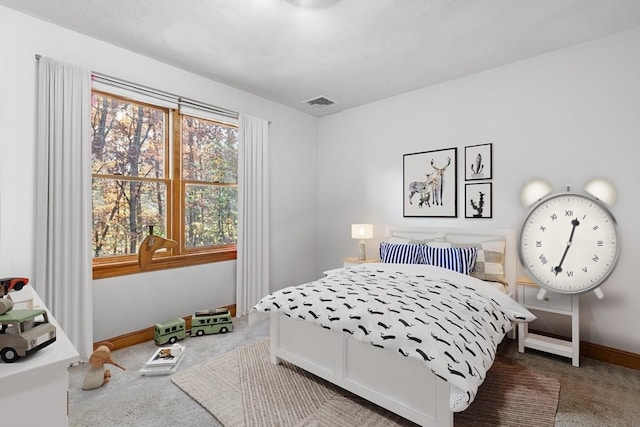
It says 12:34
